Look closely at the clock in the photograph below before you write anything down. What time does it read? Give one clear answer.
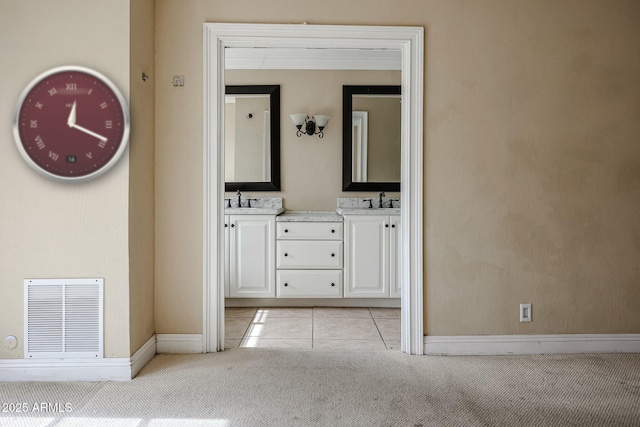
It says 12:19
